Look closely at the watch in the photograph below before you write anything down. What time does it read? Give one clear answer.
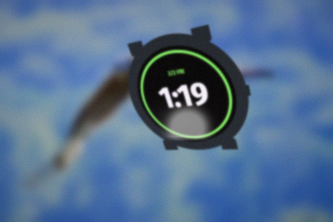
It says 1:19
